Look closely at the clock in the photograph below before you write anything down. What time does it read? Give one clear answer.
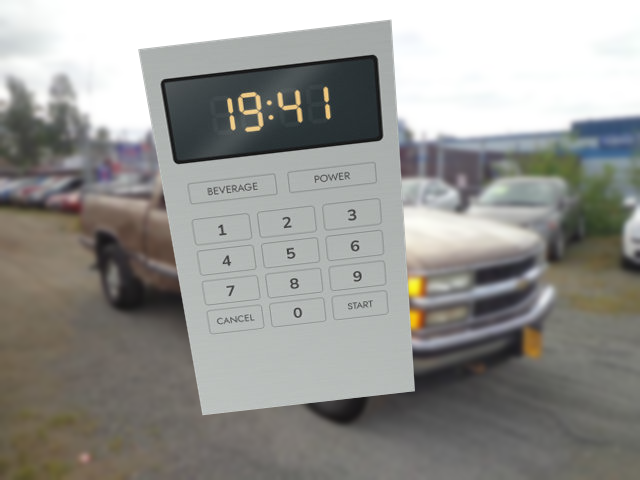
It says 19:41
